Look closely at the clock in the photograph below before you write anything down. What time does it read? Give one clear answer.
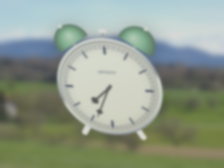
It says 7:34
